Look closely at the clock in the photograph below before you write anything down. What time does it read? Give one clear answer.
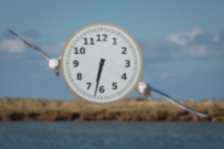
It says 6:32
